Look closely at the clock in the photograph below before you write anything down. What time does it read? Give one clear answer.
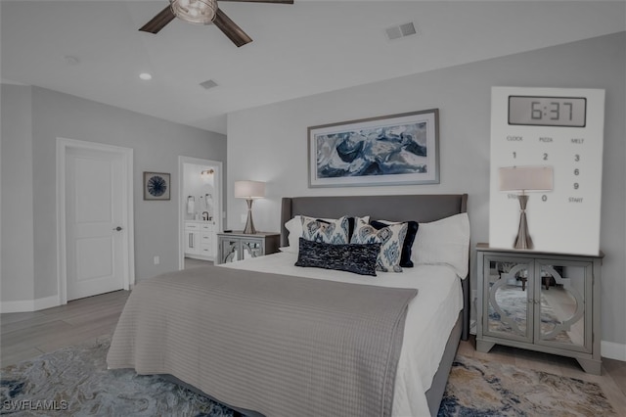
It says 6:37
